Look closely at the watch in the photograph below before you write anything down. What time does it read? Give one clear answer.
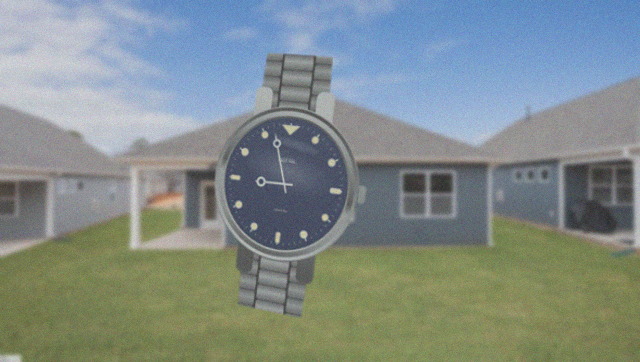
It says 8:57
